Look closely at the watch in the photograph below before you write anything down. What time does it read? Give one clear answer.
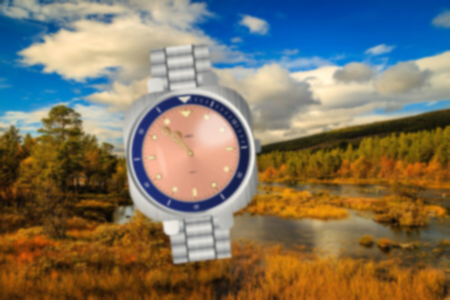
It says 10:53
